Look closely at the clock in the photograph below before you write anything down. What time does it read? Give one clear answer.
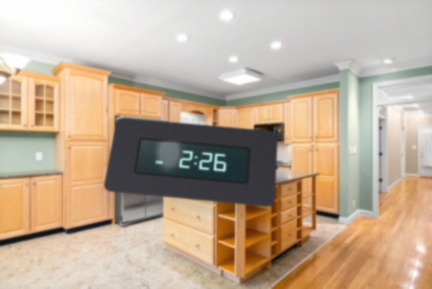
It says 2:26
